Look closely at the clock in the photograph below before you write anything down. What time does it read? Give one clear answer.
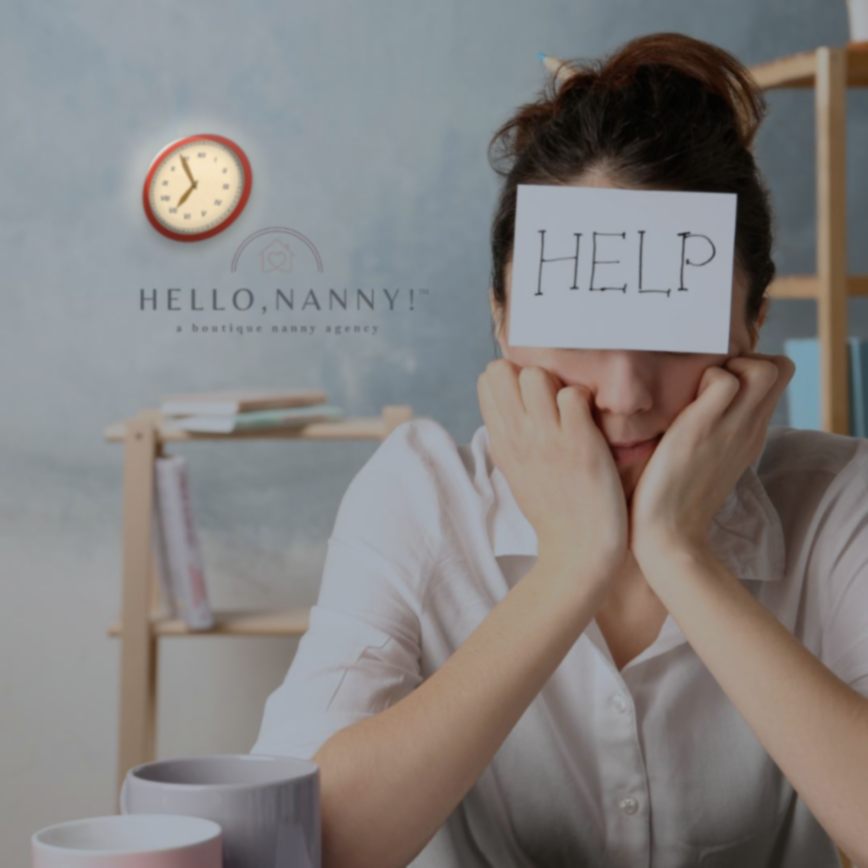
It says 6:54
